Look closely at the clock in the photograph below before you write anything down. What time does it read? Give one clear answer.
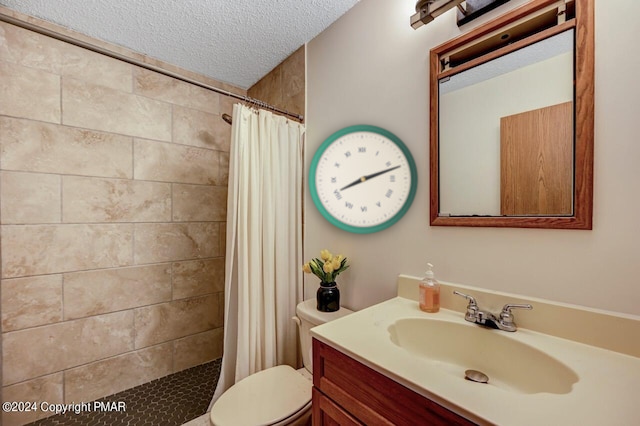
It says 8:12
